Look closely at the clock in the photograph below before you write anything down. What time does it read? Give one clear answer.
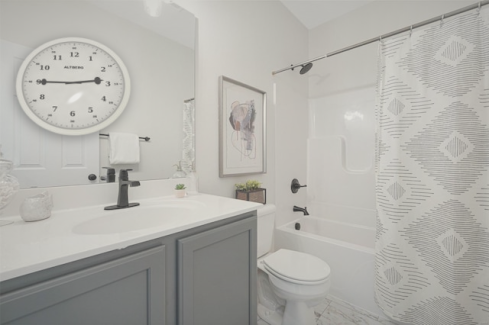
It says 2:45
